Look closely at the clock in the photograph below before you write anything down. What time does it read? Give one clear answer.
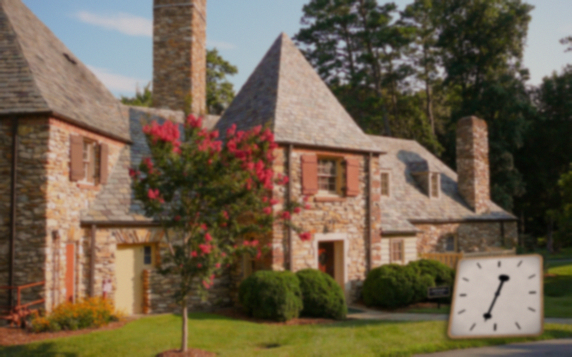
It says 12:33
